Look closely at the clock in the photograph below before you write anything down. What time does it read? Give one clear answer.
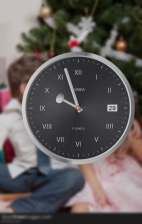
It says 9:57
